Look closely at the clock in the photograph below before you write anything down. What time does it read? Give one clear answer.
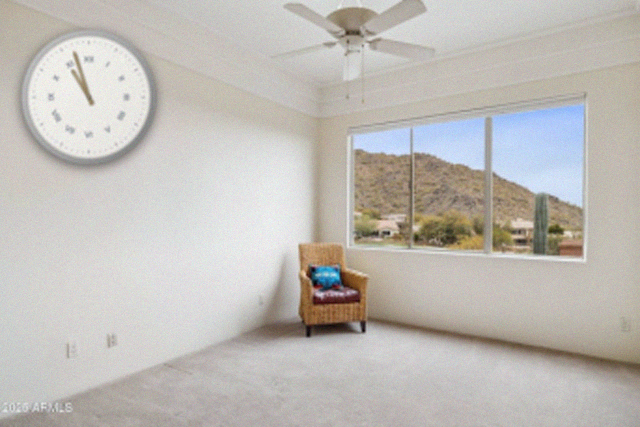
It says 10:57
